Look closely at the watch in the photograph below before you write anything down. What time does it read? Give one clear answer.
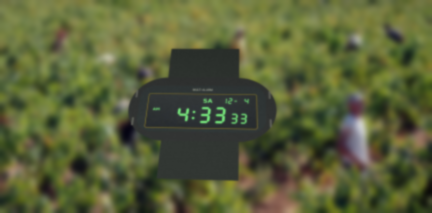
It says 4:33:33
